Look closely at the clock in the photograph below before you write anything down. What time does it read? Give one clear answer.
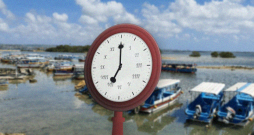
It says 7:00
